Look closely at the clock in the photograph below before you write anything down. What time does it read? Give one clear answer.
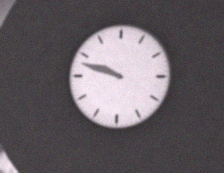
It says 9:48
